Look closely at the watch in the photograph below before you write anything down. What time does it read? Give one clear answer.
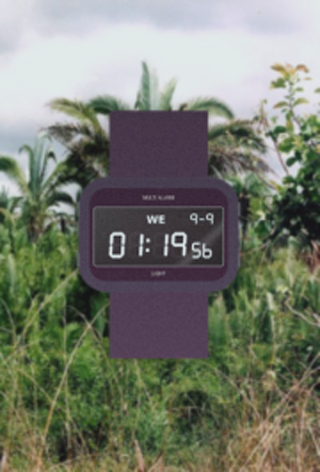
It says 1:19:56
